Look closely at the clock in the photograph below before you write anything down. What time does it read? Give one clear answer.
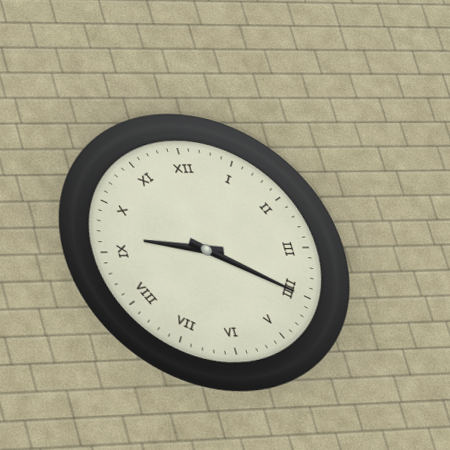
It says 9:20
